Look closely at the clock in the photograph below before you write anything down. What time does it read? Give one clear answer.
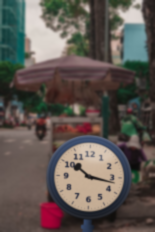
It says 10:17
